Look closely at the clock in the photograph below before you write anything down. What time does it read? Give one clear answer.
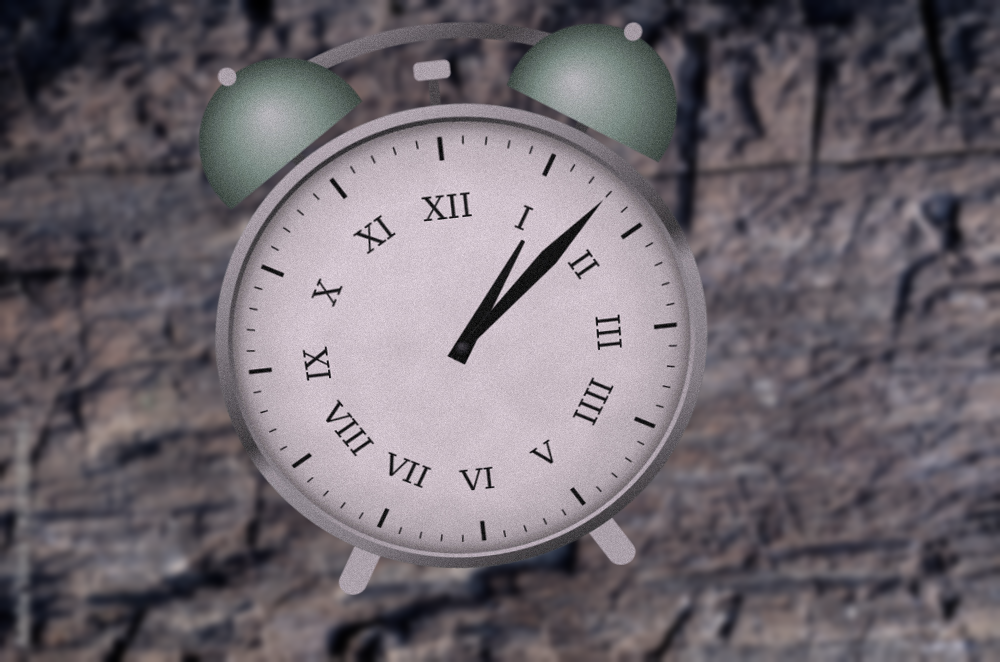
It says 1:08
